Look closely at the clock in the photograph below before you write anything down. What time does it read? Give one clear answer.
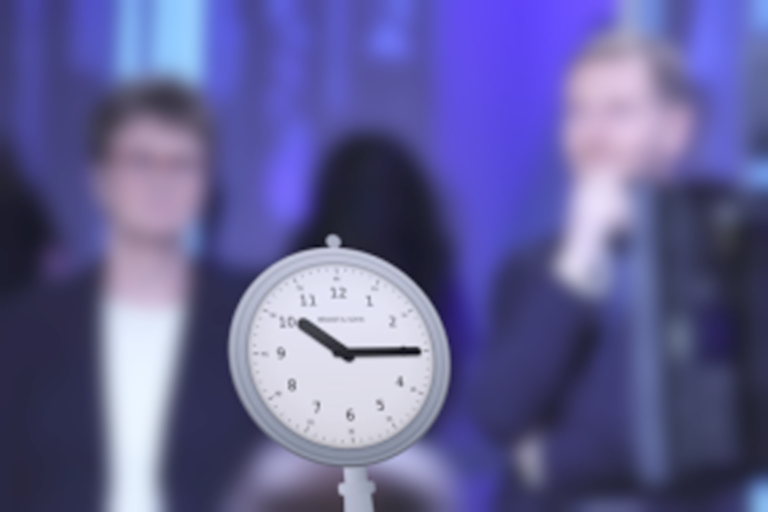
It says 10:15
